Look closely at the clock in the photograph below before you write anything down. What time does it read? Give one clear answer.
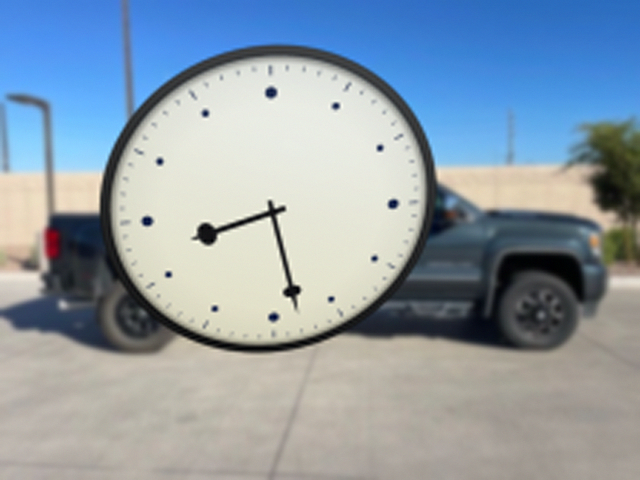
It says 8:28
